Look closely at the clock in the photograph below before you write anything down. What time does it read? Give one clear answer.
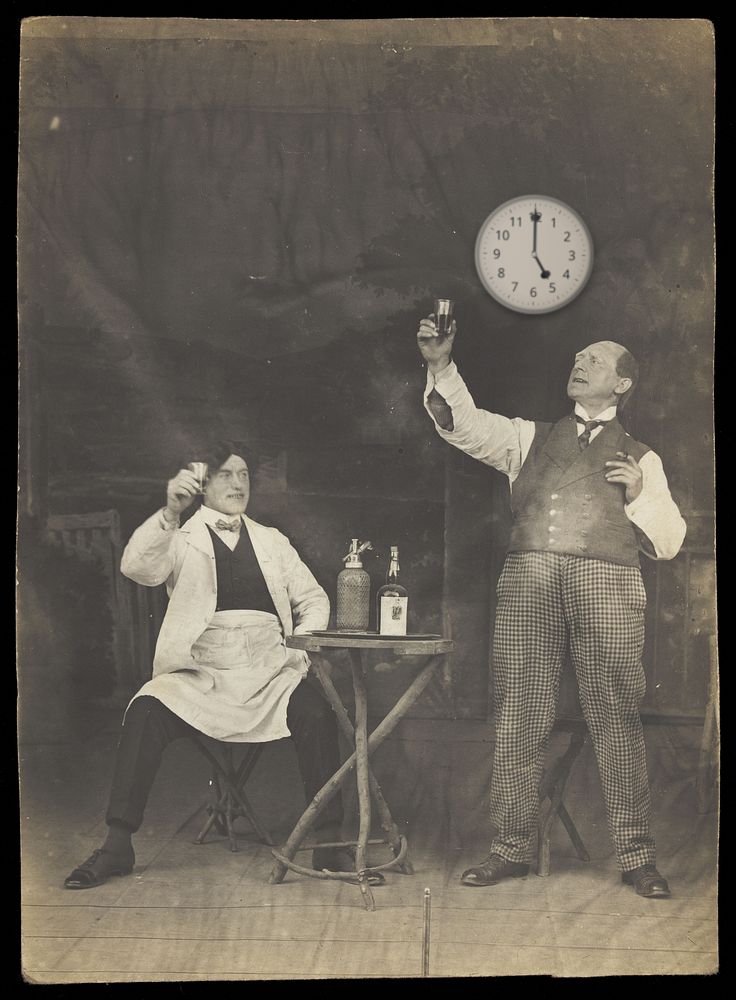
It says 5:00
